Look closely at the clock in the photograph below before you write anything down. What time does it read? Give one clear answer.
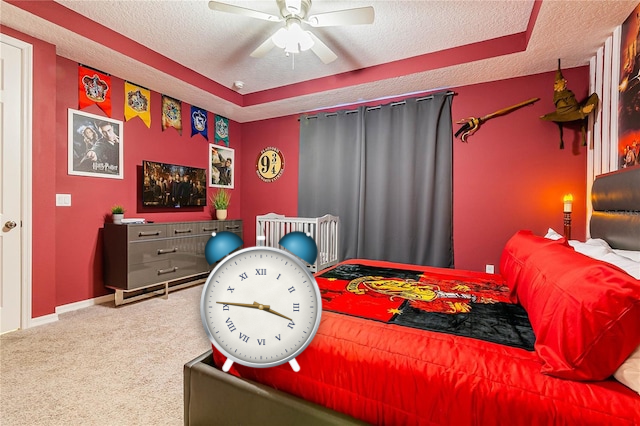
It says 3:46
